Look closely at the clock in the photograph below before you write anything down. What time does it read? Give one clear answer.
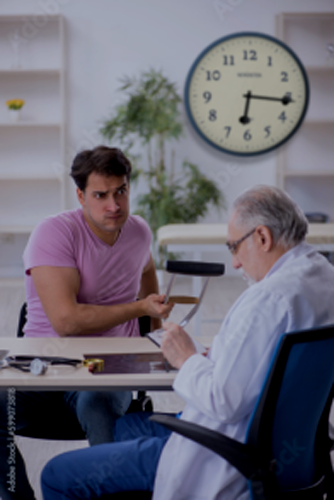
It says 6:16
